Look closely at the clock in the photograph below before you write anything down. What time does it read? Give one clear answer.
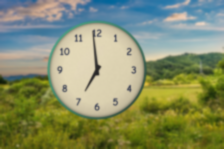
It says 6:59
